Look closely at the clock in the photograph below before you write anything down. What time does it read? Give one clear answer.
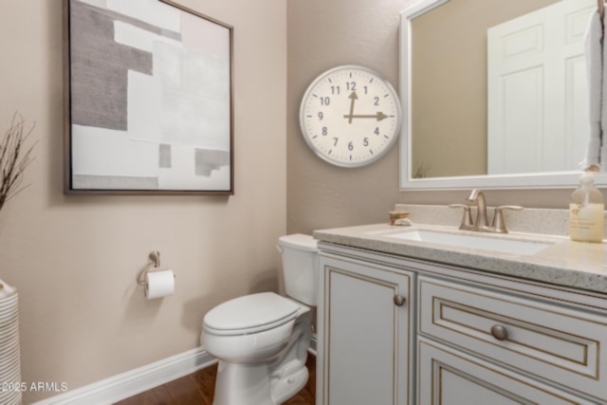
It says 12:15
